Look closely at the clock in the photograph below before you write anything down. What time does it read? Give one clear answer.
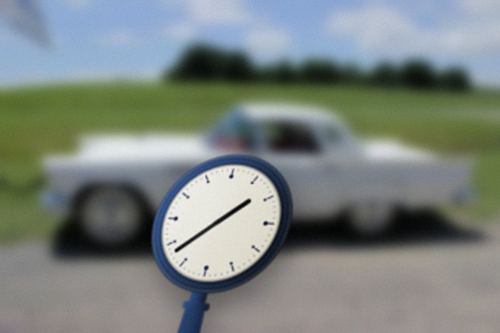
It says 1:38
